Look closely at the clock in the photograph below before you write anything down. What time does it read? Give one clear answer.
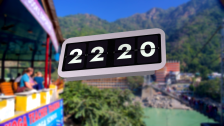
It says 22:20
